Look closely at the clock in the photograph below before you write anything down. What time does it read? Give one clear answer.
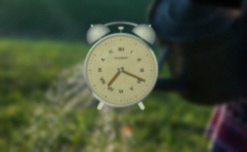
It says 7:19
